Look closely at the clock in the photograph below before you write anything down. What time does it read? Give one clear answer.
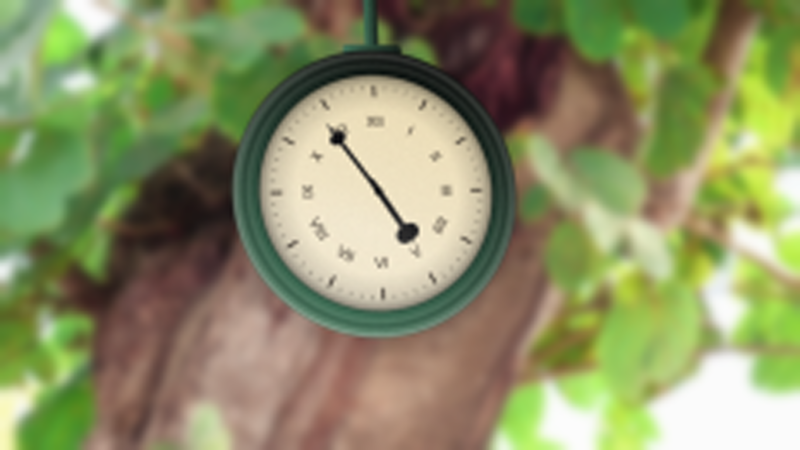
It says 4:54
